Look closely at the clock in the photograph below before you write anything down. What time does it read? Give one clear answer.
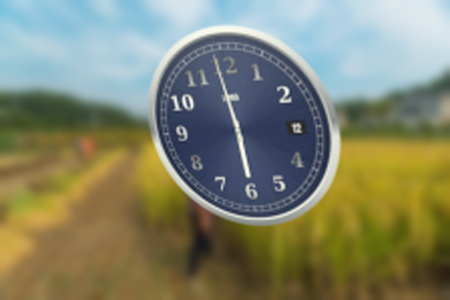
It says 5:59
